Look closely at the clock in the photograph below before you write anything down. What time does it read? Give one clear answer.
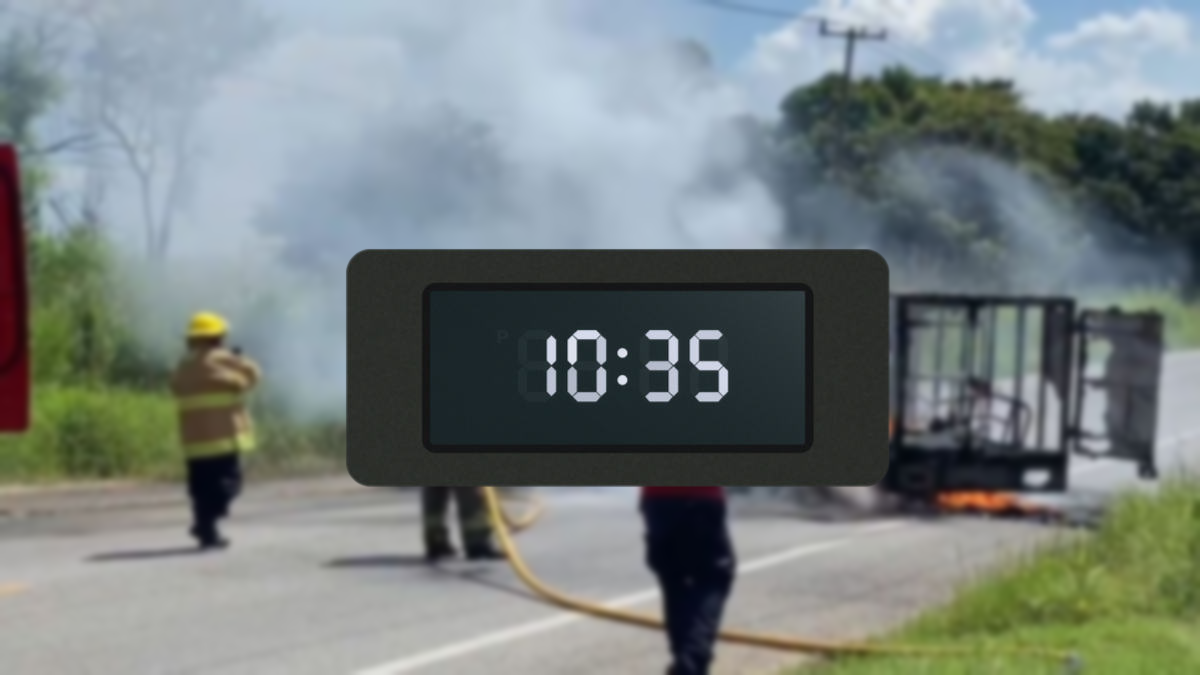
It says 10:35
